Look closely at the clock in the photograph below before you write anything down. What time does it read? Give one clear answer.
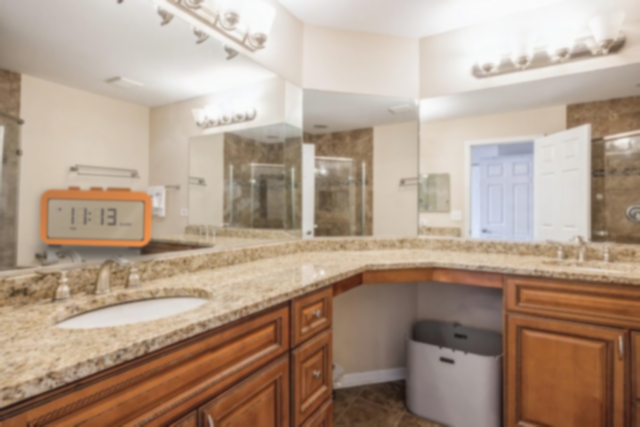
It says 11:13
